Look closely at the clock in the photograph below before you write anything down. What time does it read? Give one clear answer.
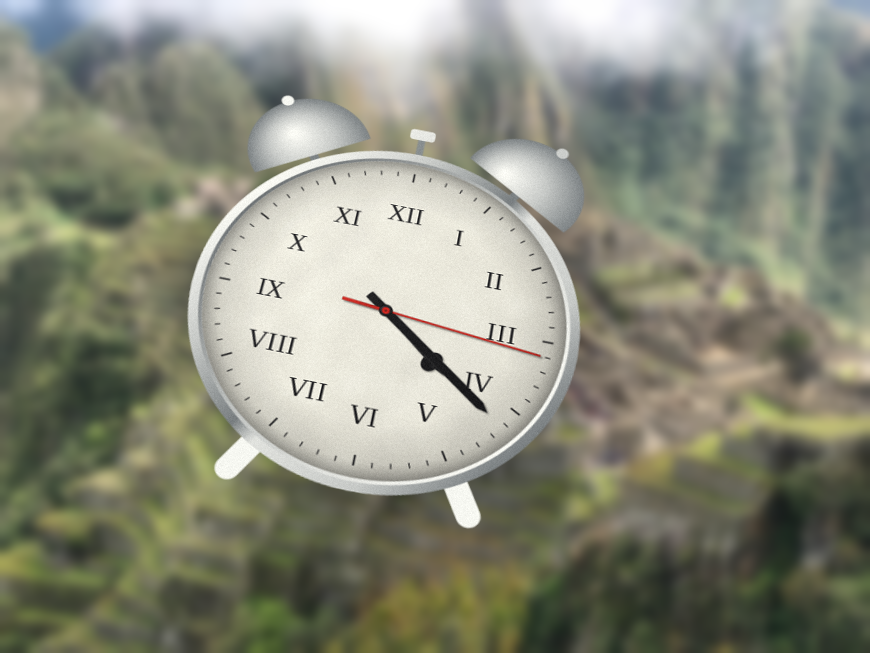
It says 4:21:16
